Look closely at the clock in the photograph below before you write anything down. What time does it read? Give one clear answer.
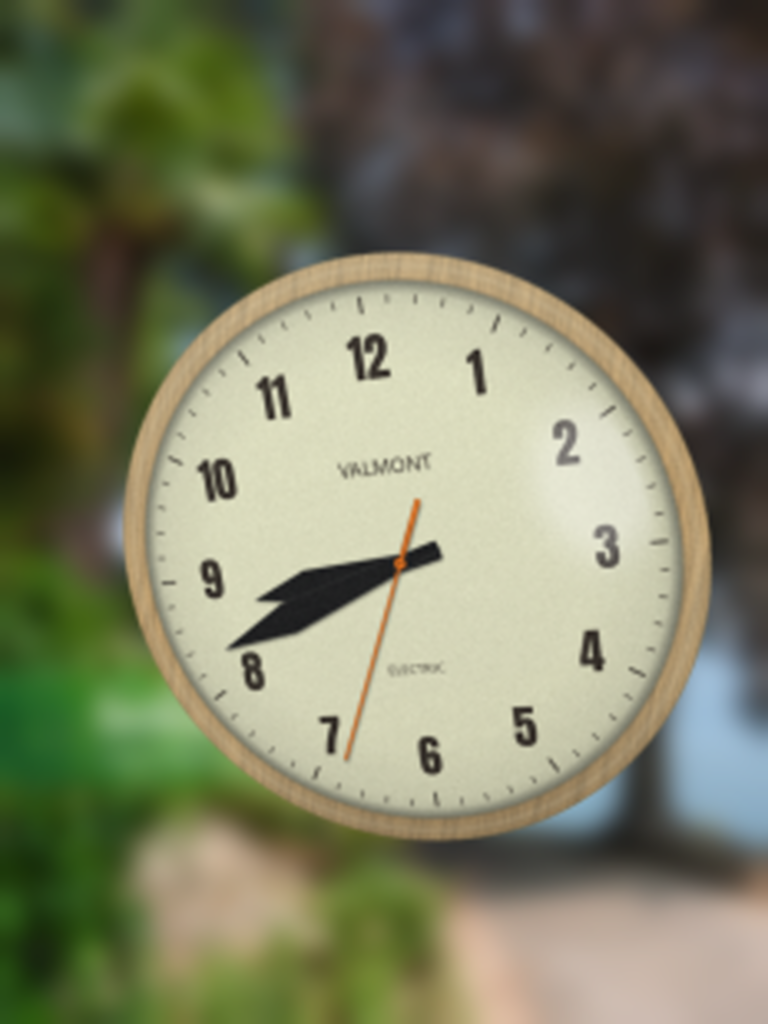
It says 8:41:34
